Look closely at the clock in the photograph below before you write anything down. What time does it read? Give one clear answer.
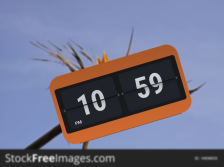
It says 10:59
